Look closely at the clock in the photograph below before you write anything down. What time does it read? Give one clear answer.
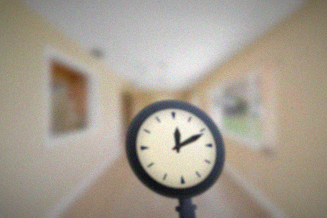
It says 12:11
